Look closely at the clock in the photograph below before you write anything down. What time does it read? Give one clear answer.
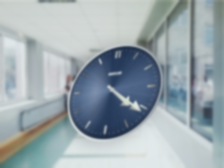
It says 4:21
